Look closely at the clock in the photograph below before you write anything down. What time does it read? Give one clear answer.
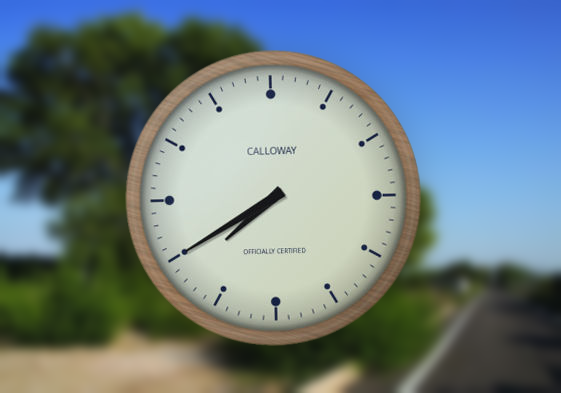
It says 7:40
